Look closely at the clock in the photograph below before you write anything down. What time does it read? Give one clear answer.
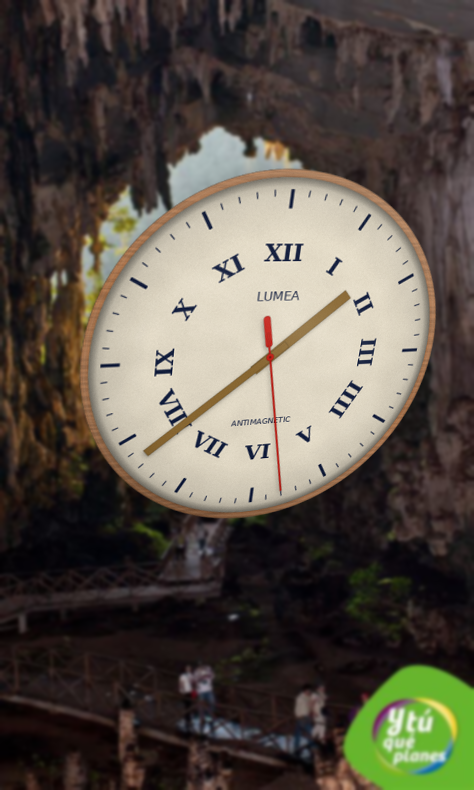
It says 1:38:28
